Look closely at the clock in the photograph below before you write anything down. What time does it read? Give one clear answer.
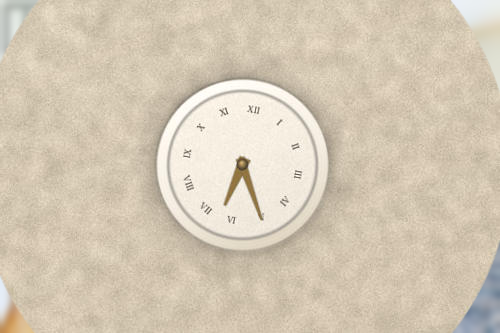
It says 6:25
